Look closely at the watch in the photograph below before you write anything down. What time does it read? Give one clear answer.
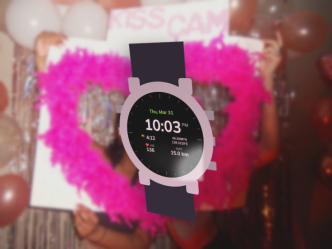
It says 10:03
